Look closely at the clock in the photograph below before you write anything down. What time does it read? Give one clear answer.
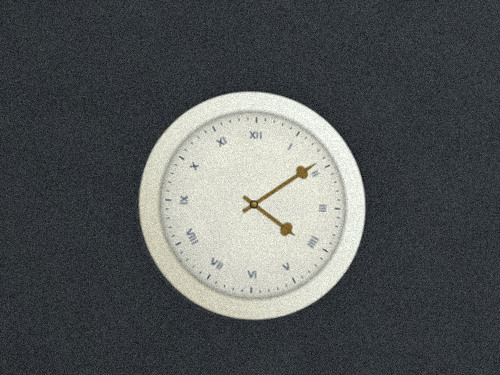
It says 4:09
